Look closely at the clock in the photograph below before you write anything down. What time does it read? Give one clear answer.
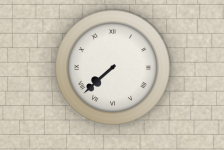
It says 7:38
